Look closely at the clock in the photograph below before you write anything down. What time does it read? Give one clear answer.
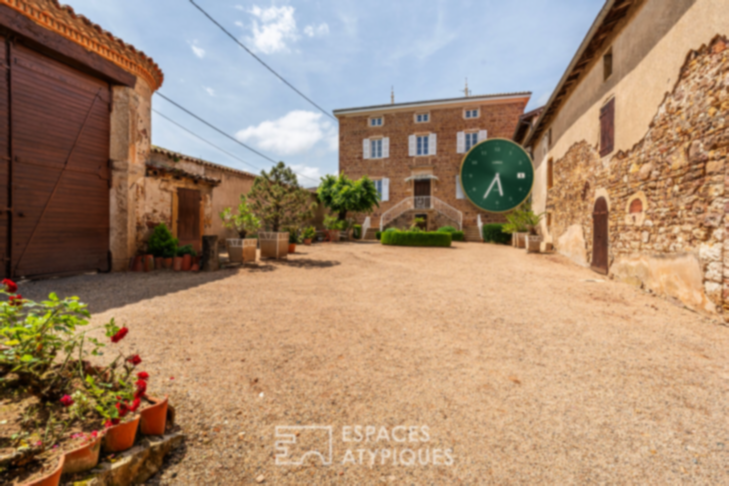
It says 5:35
